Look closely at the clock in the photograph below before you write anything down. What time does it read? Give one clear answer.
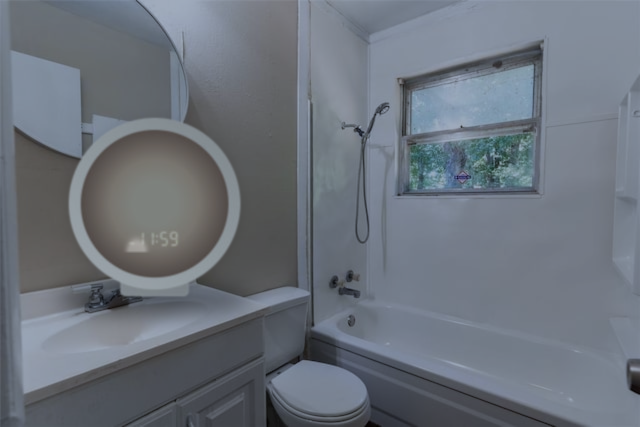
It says 11:59
